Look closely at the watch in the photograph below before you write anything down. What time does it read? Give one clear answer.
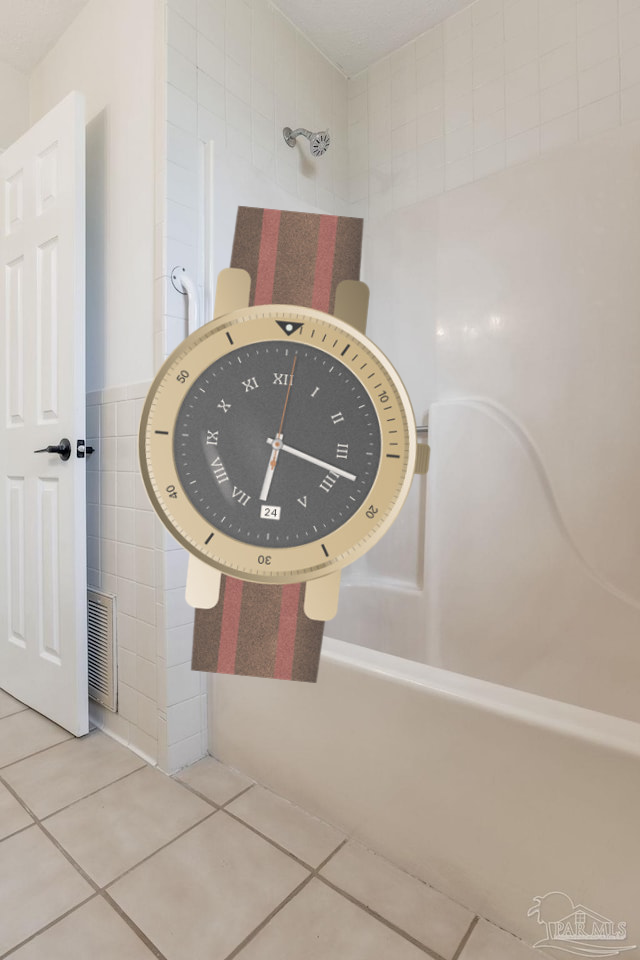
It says 6:18:01
